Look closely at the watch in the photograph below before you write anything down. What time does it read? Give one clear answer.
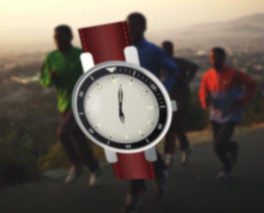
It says 6:02
